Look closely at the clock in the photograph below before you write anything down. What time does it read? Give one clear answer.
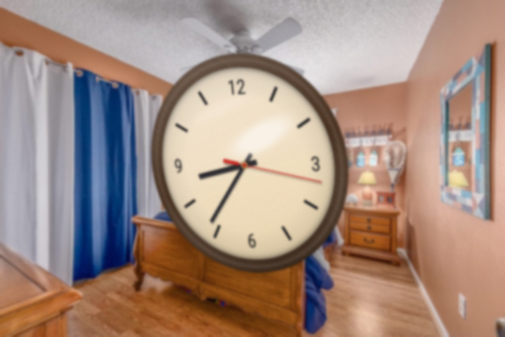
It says 8:36:17
